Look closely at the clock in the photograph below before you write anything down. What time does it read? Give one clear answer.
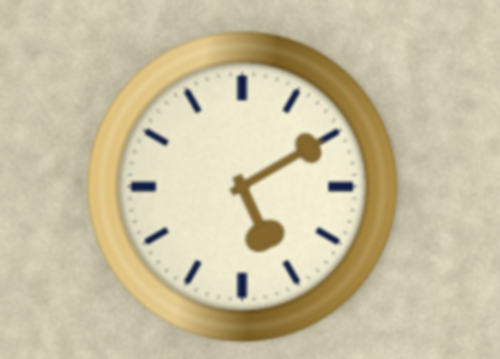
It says 5:10
